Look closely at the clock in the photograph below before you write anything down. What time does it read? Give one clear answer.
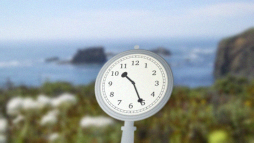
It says 10:26
